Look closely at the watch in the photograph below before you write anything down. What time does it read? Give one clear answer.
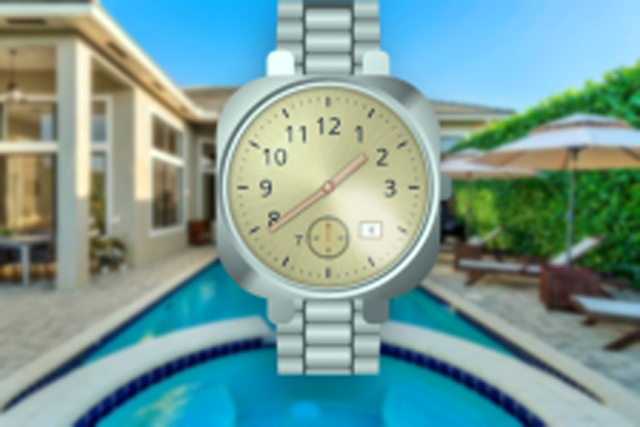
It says 1:39
